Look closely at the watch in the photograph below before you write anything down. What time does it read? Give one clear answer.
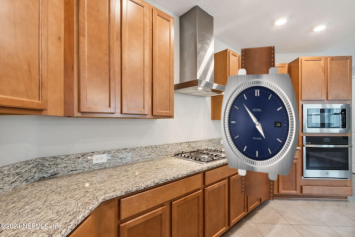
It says 4:53
